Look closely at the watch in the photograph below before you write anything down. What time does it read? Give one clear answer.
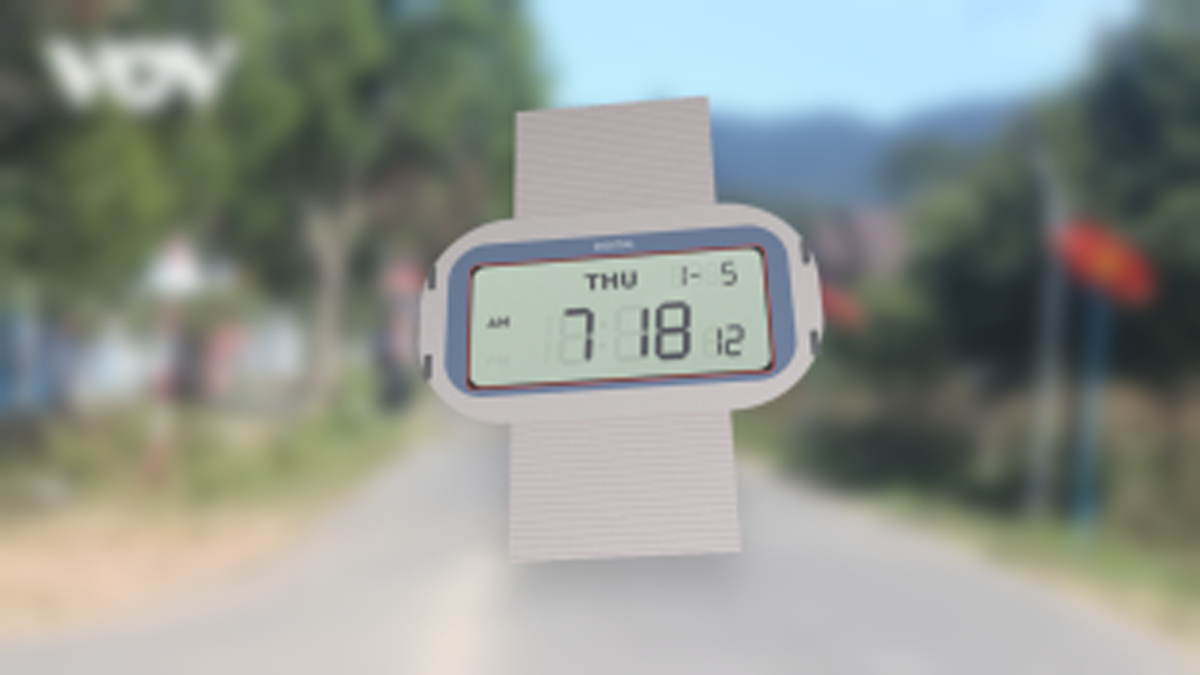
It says 7:18:12
